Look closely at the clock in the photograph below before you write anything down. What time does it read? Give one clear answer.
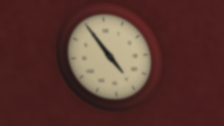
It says 4:55
